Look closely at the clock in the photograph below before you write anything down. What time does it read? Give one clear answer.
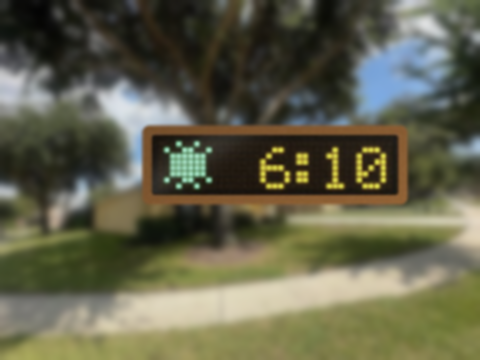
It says 6:10
